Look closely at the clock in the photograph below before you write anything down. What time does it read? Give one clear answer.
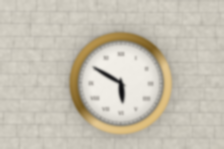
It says 5:50
